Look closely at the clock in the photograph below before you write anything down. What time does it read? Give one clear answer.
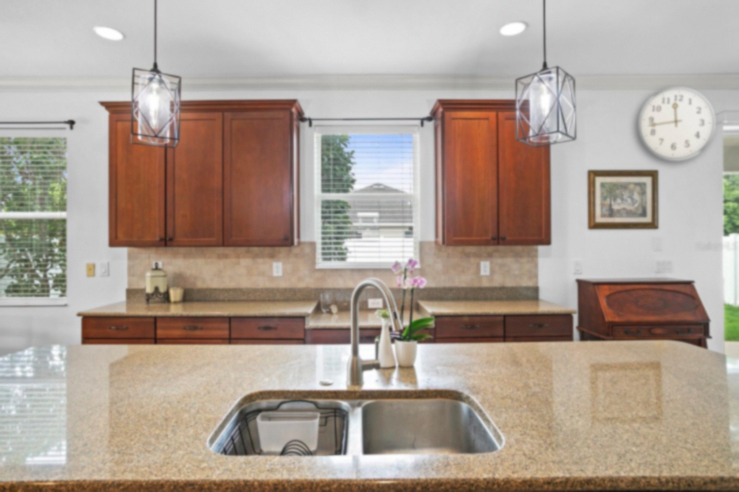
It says 11:43
